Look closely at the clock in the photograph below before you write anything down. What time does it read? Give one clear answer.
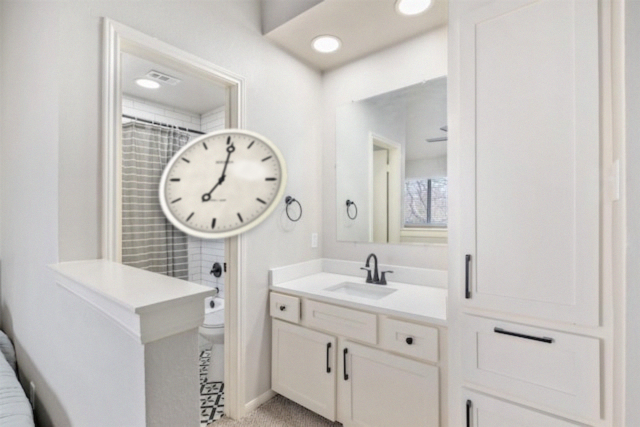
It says 7:01
